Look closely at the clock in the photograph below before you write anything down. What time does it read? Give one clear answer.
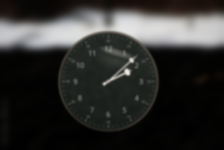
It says 2:08
